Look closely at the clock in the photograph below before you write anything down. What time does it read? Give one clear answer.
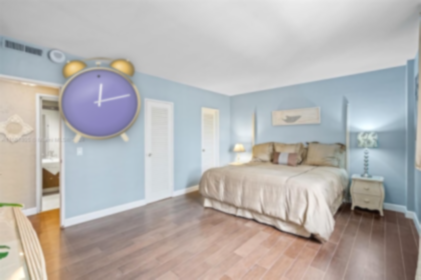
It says 12:13
